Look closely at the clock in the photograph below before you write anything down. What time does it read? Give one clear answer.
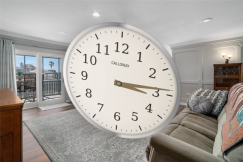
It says 3:14
